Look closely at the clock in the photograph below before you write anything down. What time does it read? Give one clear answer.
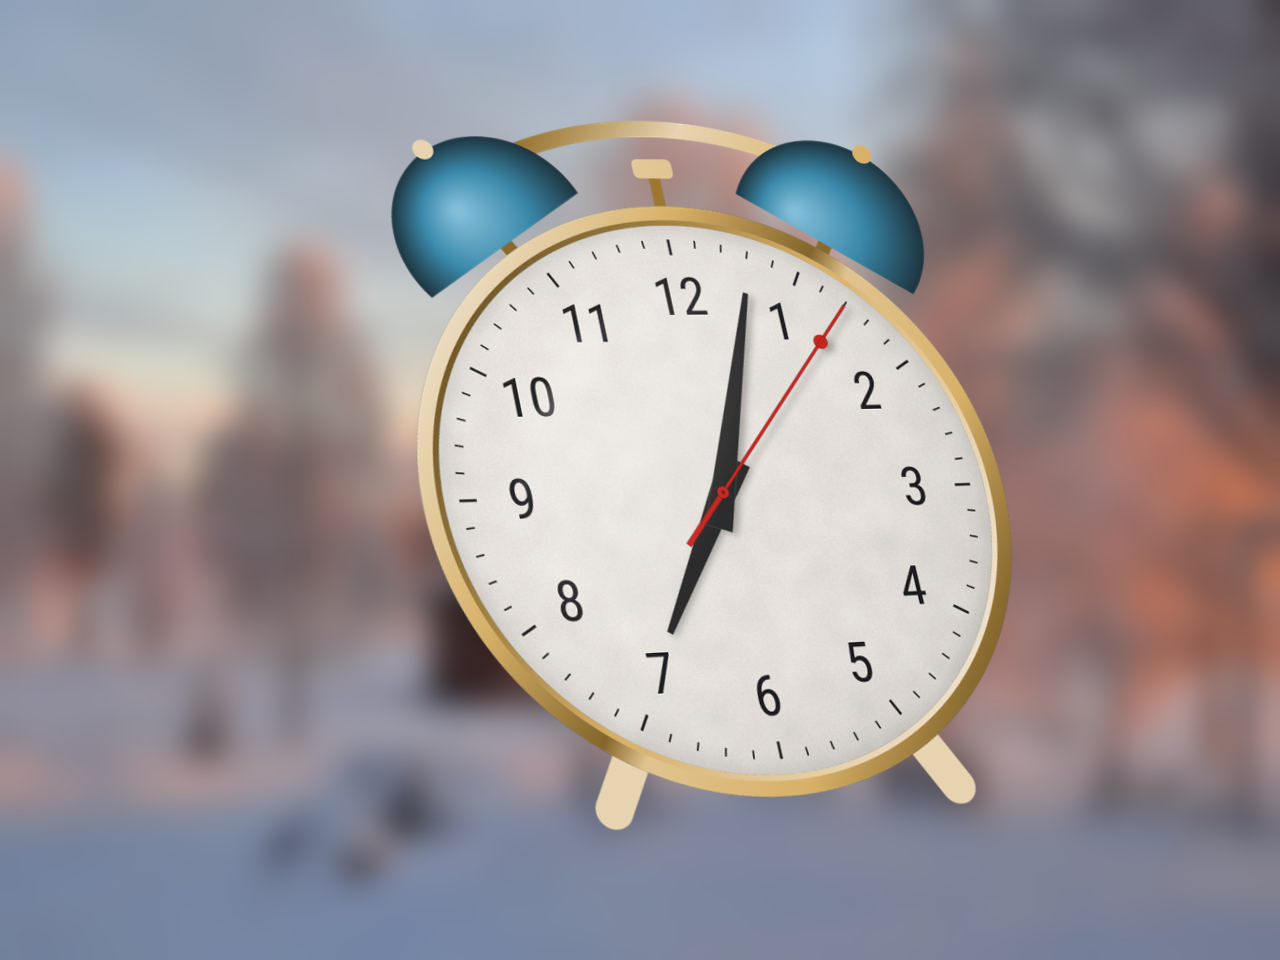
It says 7:03:07
